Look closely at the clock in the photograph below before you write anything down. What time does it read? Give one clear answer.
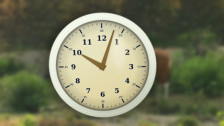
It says 10:03
